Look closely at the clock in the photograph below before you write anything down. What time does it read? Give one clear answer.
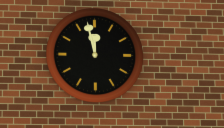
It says 11:58
